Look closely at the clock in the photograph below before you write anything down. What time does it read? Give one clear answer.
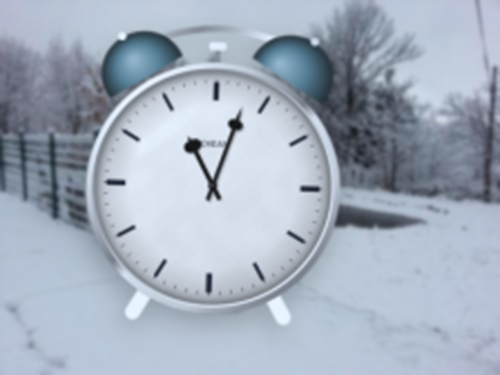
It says 11:03
